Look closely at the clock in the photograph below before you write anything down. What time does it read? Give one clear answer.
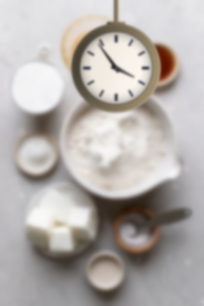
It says 3:54
